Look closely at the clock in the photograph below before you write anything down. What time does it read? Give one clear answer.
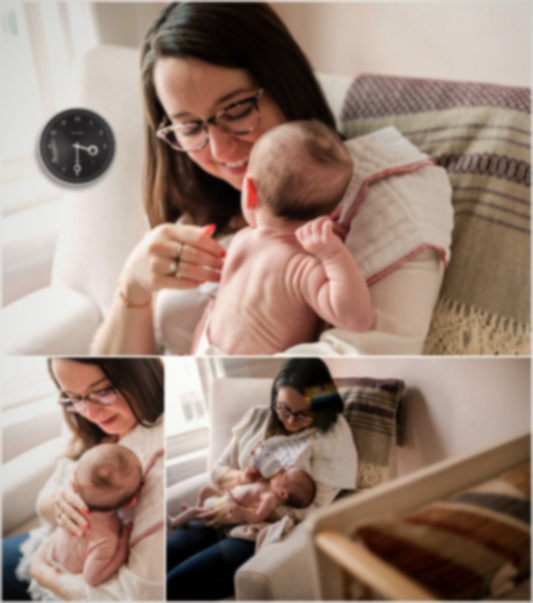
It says 3:30
